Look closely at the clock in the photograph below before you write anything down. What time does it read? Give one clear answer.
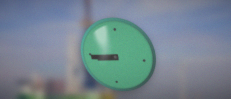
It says 8:44
